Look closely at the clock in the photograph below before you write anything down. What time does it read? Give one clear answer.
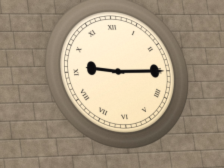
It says 9:15
